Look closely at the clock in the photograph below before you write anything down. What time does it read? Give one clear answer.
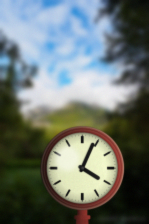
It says 4:04
